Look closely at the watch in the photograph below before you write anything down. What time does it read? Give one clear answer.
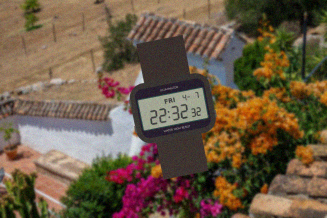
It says 22:32:32
